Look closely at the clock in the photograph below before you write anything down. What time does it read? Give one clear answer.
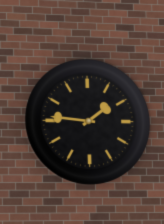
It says 1:46
